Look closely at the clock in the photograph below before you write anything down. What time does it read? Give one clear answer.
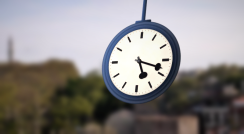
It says 5:18
